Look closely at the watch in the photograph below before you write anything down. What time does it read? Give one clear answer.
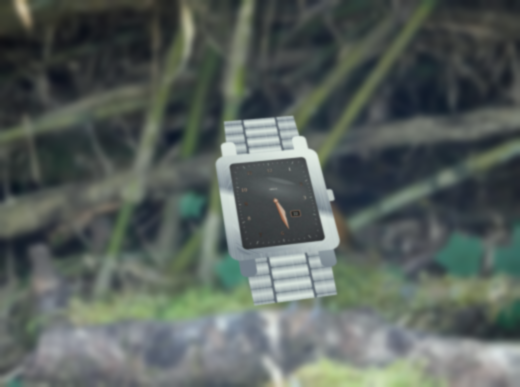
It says 5:28
